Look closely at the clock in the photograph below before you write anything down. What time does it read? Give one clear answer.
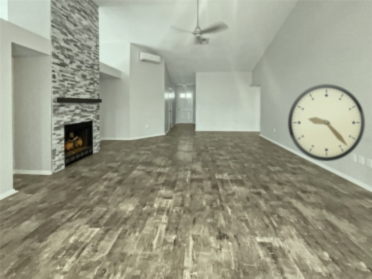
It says 9:23
